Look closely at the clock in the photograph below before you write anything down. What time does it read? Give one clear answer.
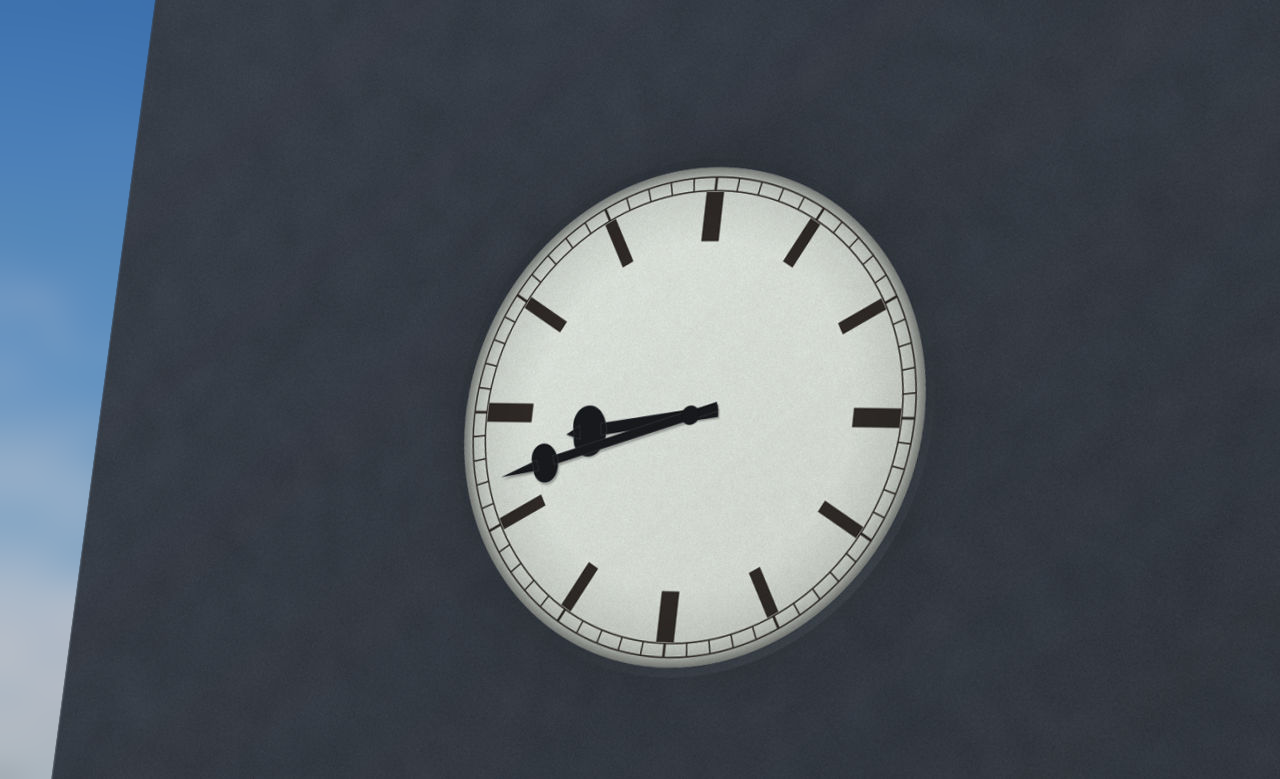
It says 8:42
